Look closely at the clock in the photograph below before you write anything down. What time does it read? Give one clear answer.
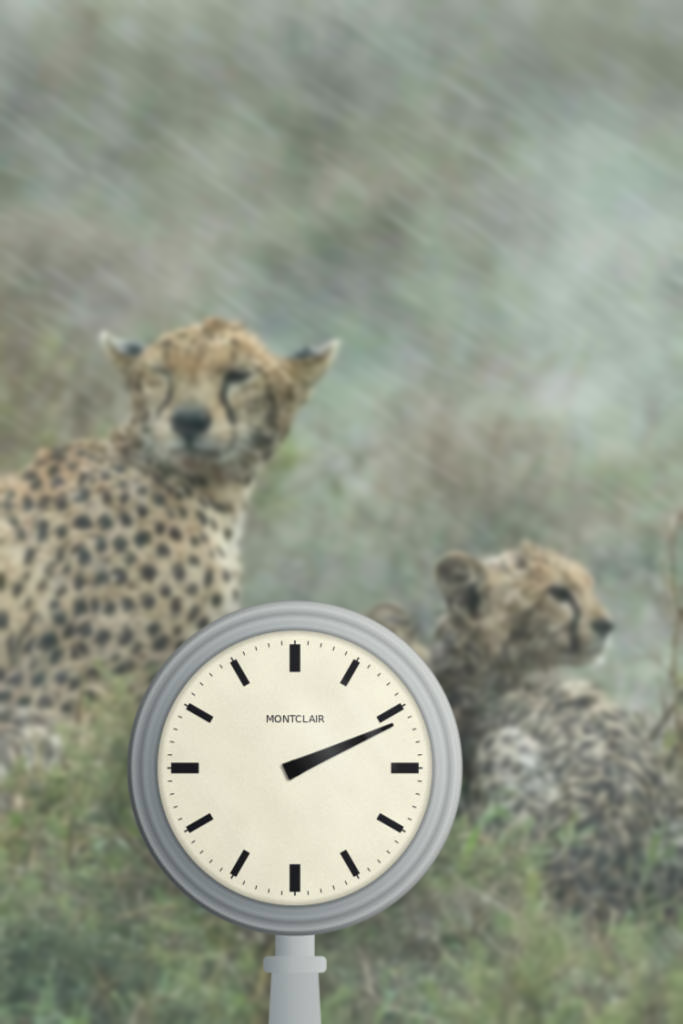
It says 2:11
